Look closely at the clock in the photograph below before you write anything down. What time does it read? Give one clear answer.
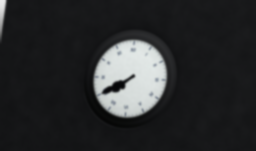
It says 7:40
